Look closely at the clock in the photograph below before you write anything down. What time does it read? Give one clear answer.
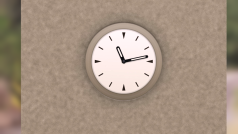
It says 11:13
